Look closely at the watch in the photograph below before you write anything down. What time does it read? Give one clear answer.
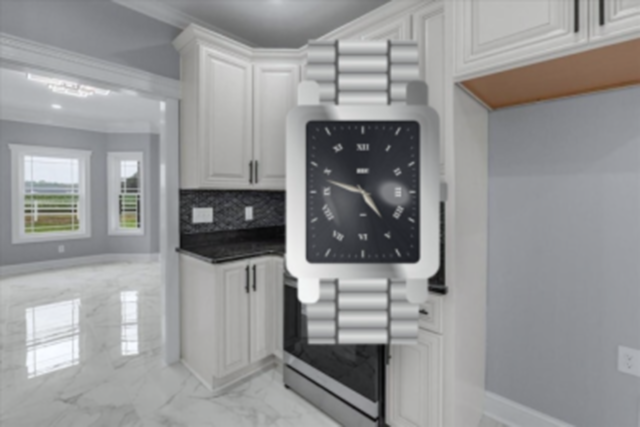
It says 4:48
